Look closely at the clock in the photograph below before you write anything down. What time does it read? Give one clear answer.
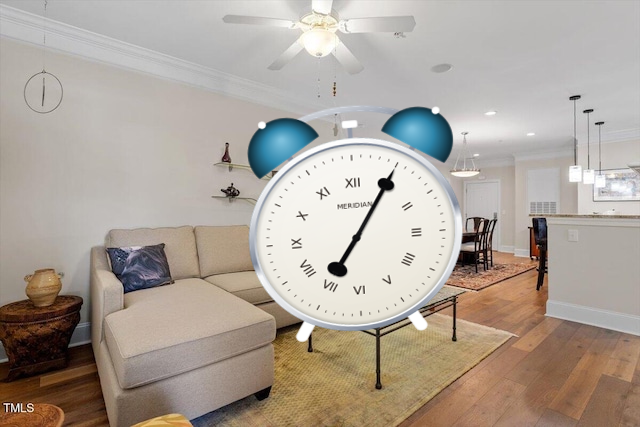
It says 7:05
